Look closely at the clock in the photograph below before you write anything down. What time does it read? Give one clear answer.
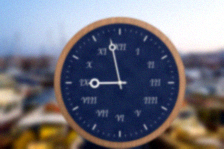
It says 8:58
